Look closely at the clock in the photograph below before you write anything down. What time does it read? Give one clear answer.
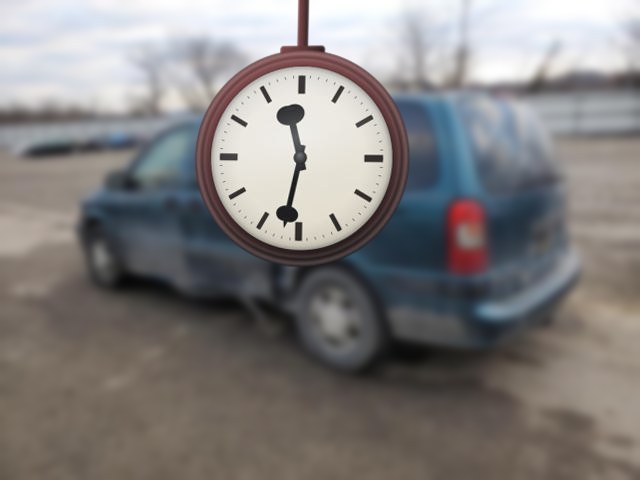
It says 11:32
